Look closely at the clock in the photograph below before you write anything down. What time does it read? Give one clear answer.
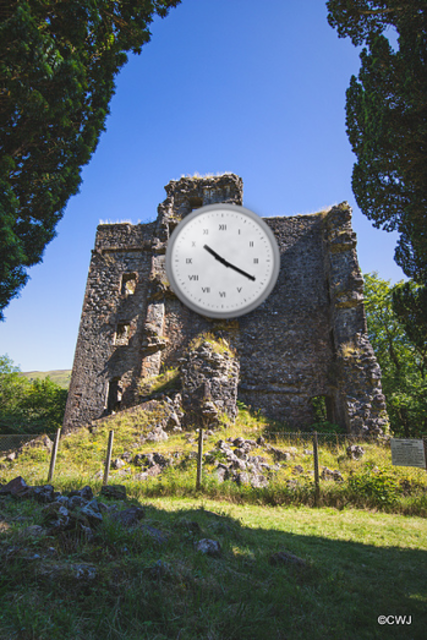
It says 10:20
